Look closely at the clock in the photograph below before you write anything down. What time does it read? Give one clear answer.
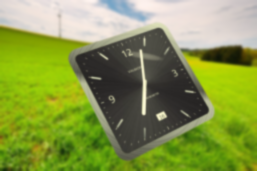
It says 7:04
